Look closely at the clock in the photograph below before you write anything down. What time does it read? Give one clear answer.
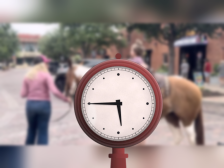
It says 5:45
